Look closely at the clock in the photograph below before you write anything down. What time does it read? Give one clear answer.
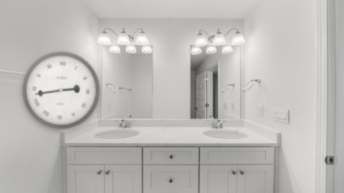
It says 2:43
